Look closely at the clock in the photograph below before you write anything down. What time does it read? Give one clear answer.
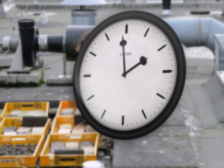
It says 1:59
